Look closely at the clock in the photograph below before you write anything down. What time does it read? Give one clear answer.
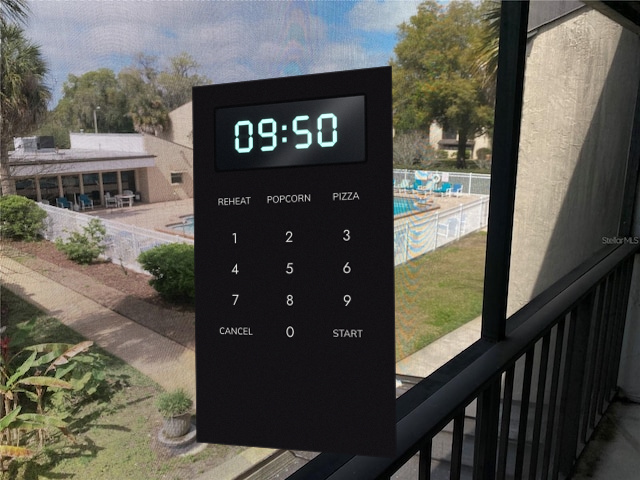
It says 9:50
